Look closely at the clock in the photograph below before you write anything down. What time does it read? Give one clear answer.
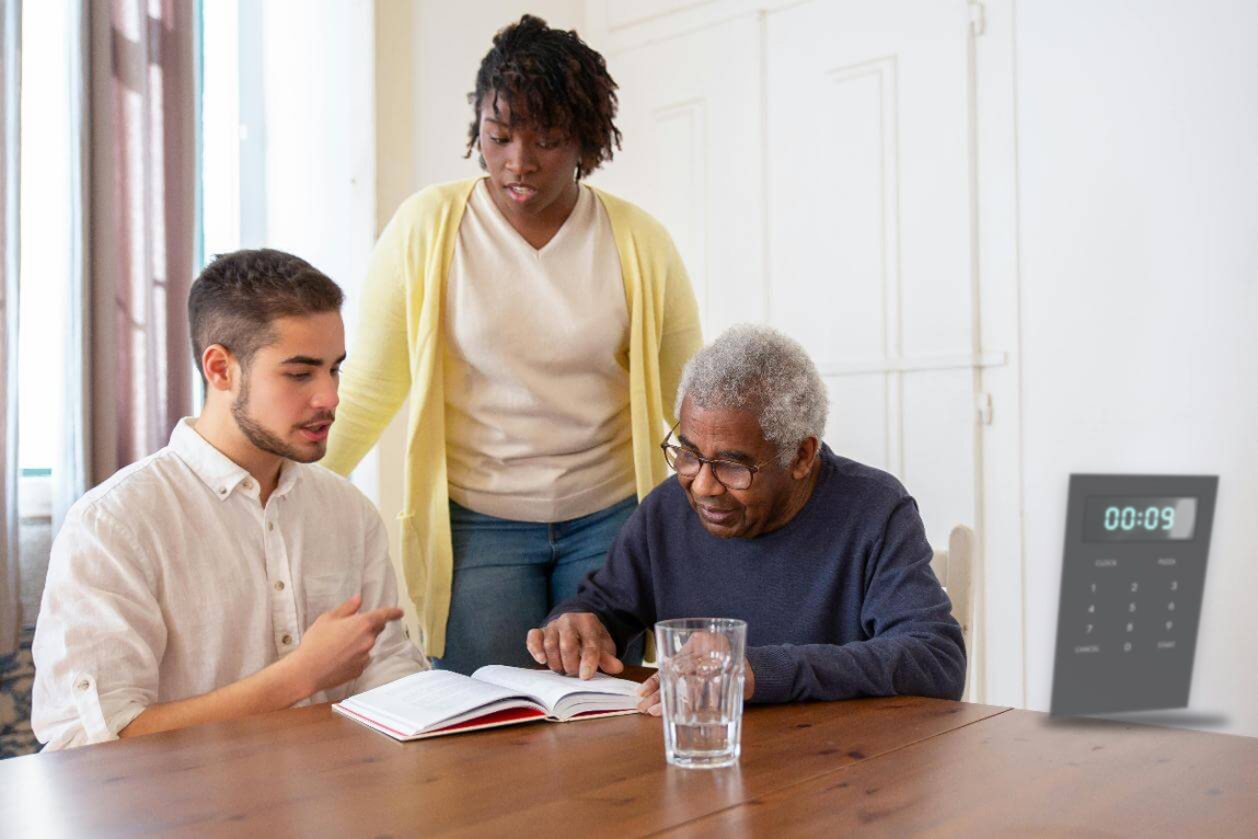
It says 0:09
